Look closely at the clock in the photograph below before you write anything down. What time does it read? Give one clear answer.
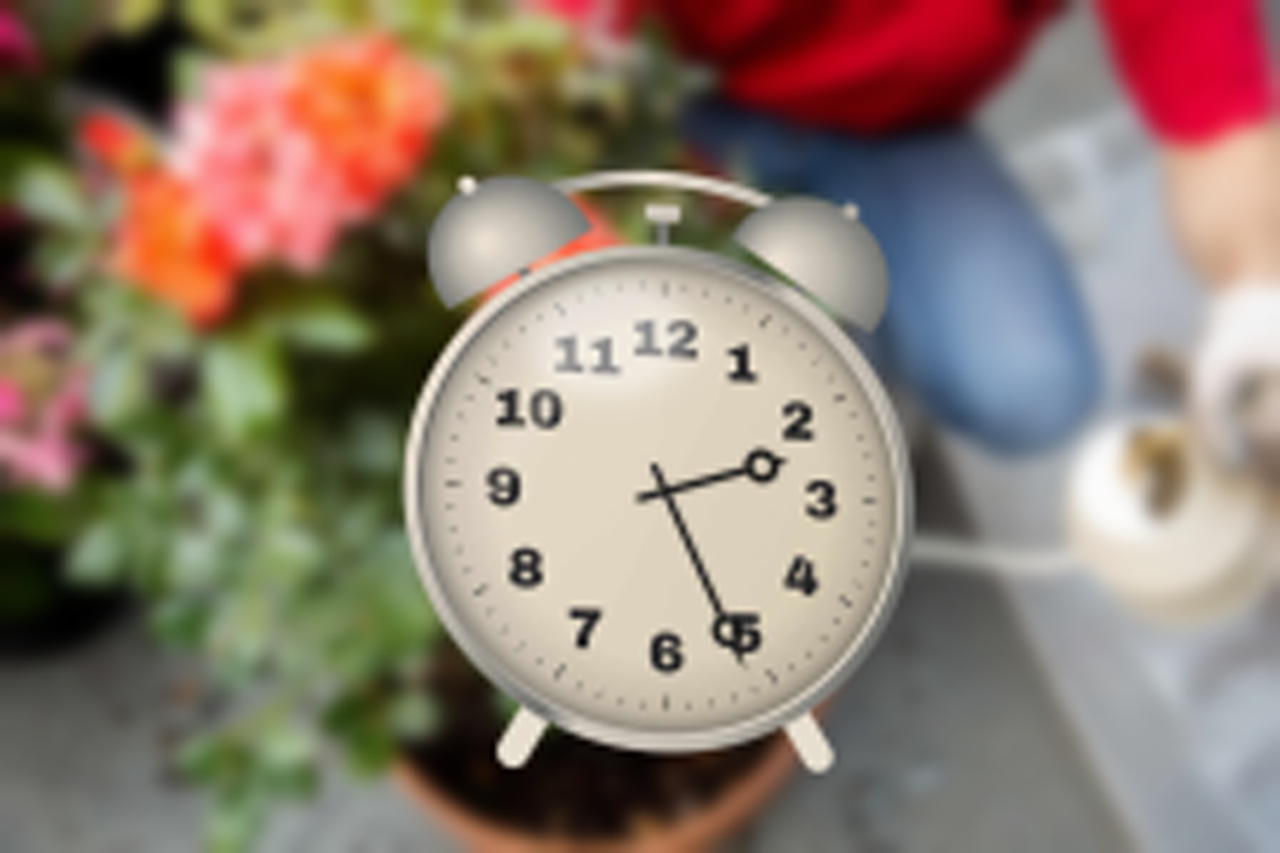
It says 2:26
